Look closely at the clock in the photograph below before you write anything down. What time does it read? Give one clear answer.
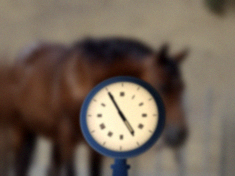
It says 4:55
